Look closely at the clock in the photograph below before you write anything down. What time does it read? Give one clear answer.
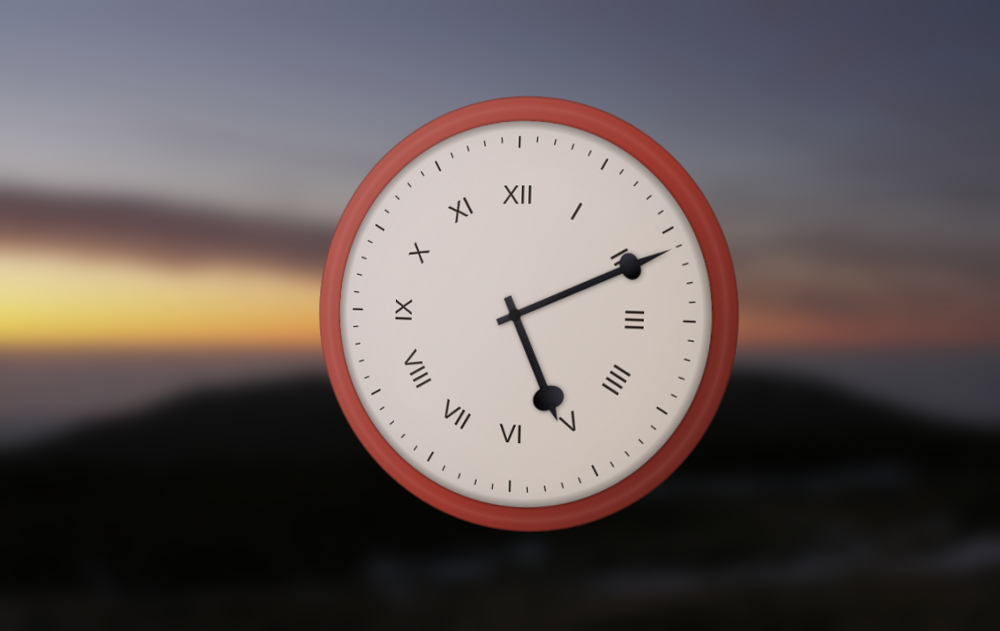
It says 5:11
